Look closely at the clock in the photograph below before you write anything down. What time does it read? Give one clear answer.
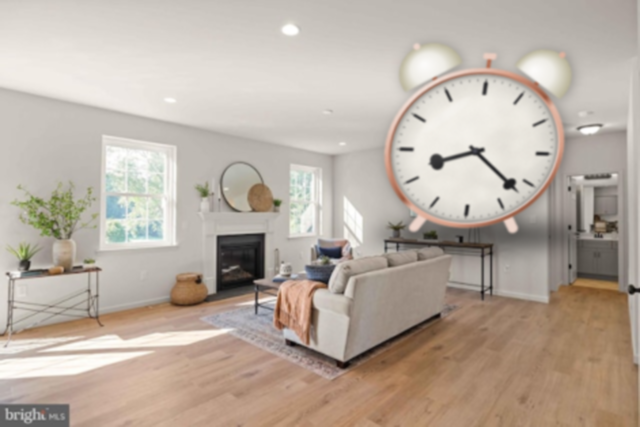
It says 8:22
